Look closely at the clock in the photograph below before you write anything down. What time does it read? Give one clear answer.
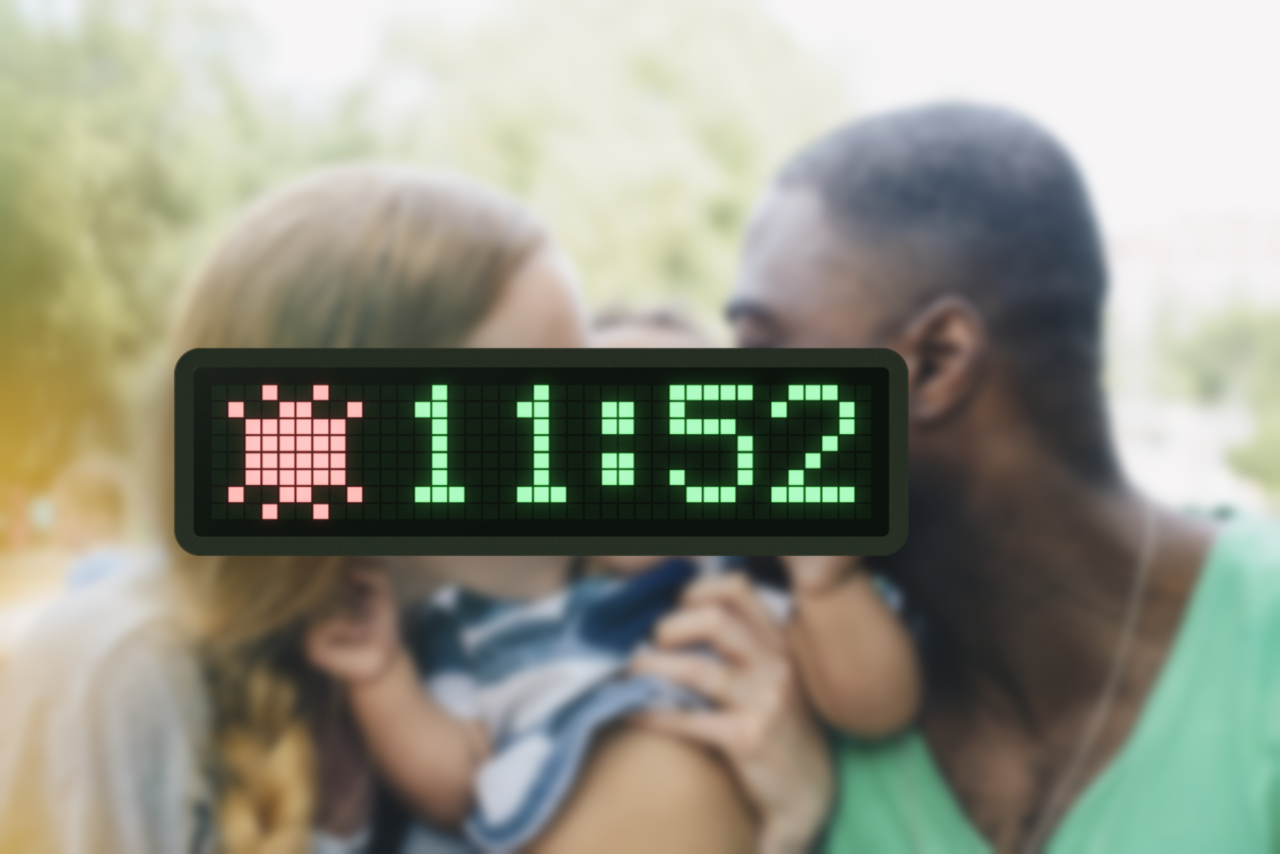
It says 11:52
